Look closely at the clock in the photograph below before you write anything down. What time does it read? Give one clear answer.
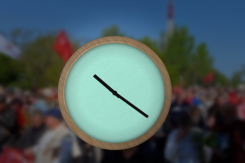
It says 10:21
